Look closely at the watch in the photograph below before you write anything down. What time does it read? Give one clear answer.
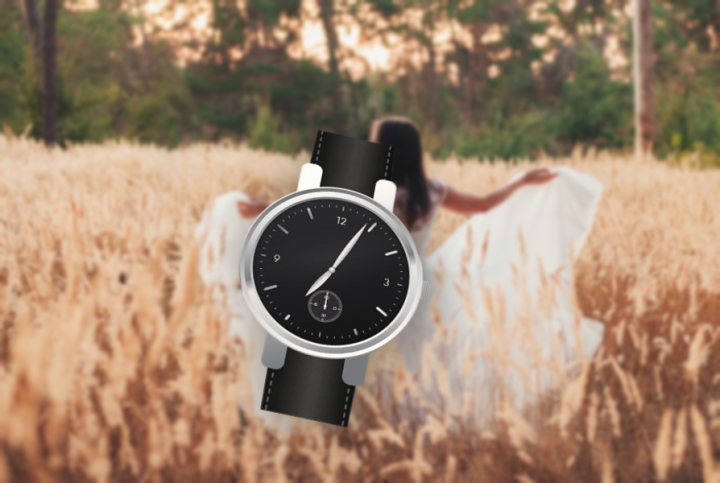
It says 7:04
